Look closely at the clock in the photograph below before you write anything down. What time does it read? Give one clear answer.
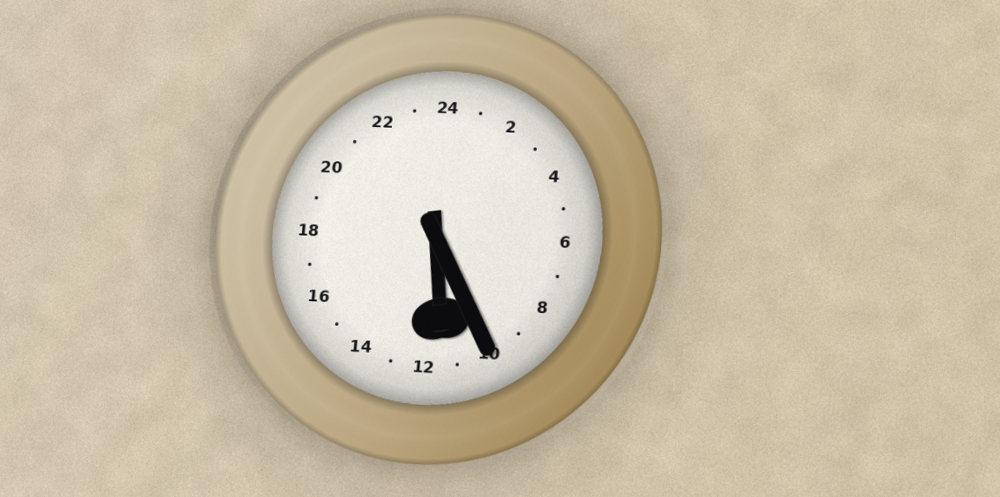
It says 11:25
